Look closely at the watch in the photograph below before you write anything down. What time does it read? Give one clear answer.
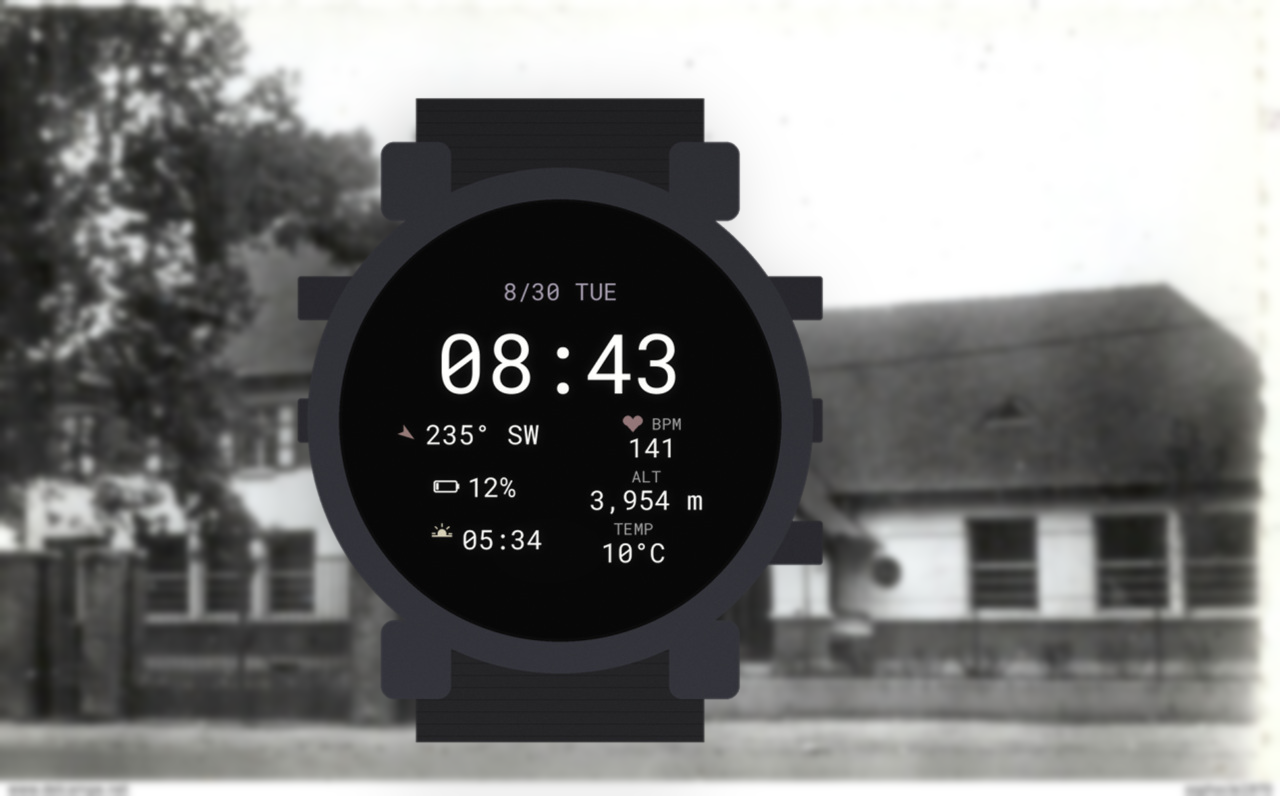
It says 8:43
